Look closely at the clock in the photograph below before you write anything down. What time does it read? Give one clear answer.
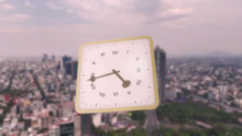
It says 4:43
